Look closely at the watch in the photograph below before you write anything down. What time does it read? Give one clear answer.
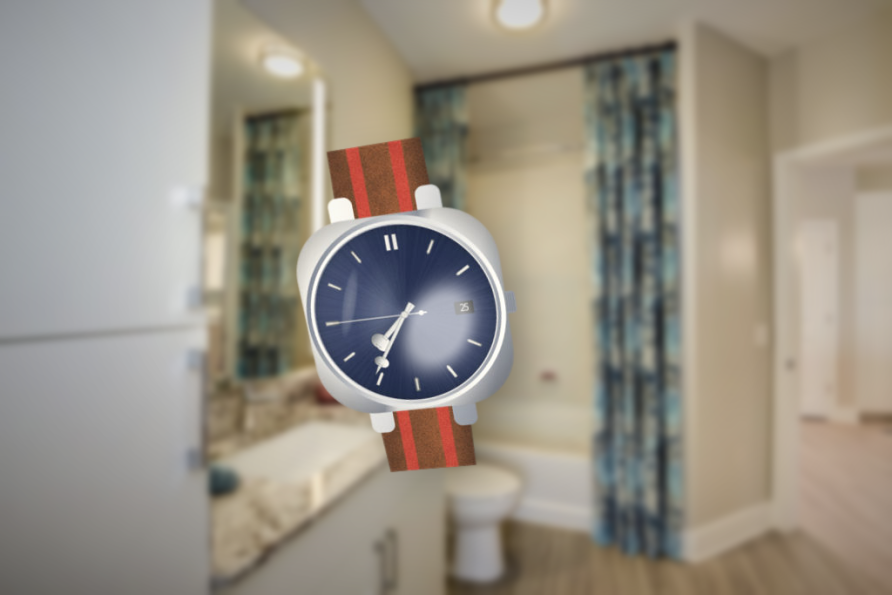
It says 7:35:45
